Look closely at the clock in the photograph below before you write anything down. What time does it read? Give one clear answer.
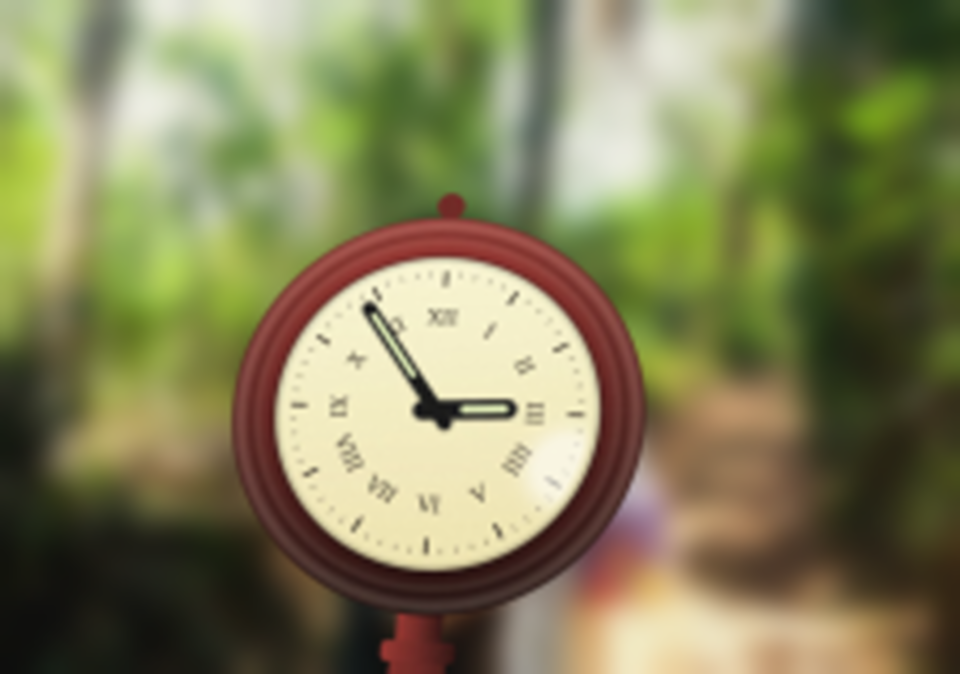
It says 2:54
